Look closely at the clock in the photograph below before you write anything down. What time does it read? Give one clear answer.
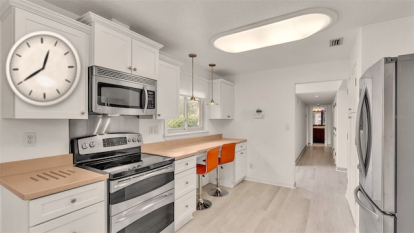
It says 12:40
